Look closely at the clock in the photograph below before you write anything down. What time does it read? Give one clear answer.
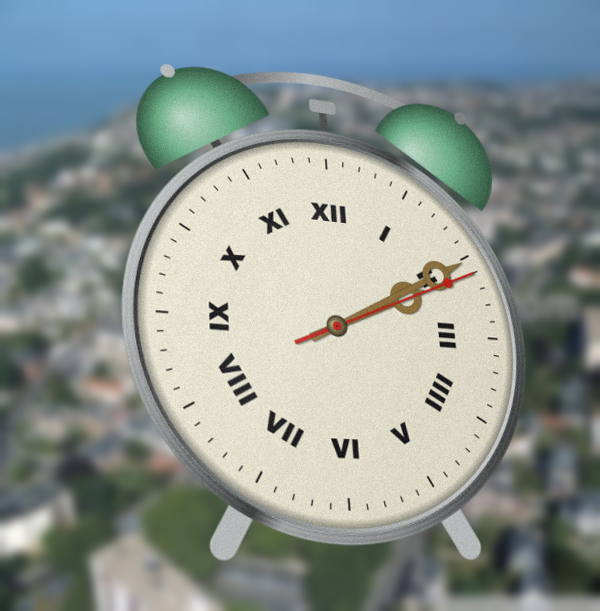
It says 2:10:11
